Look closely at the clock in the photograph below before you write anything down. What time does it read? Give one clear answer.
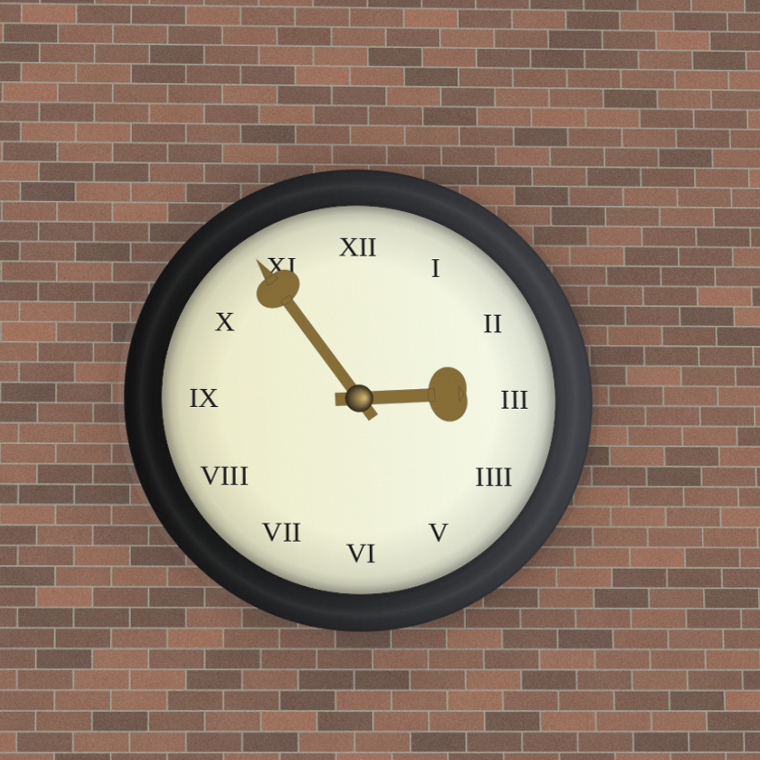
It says 2:54
